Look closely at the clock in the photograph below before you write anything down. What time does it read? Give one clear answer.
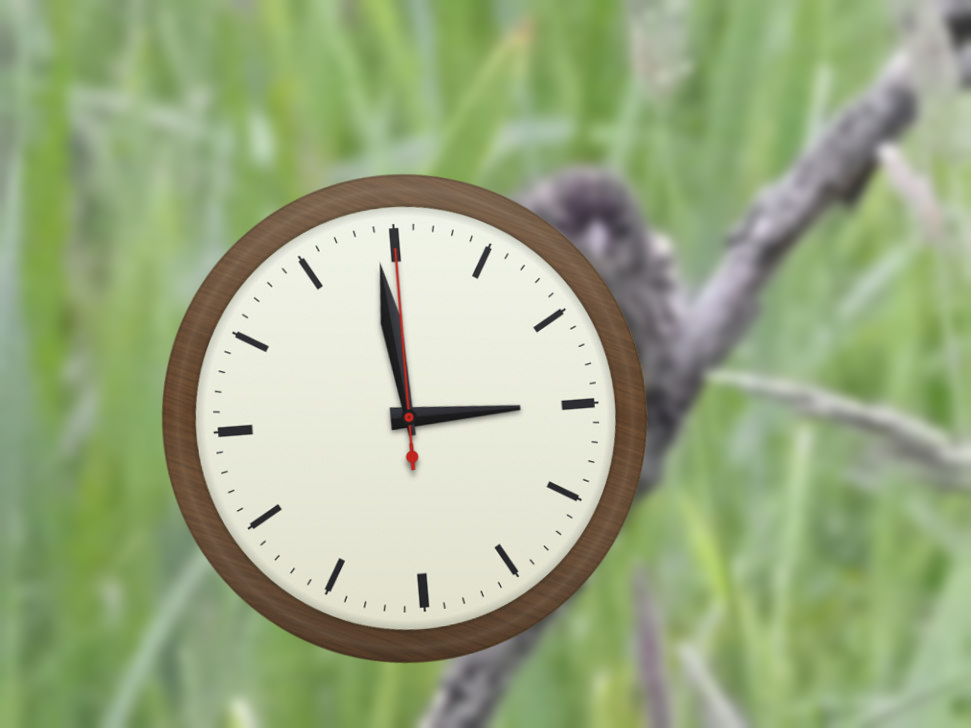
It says 2:59:00
